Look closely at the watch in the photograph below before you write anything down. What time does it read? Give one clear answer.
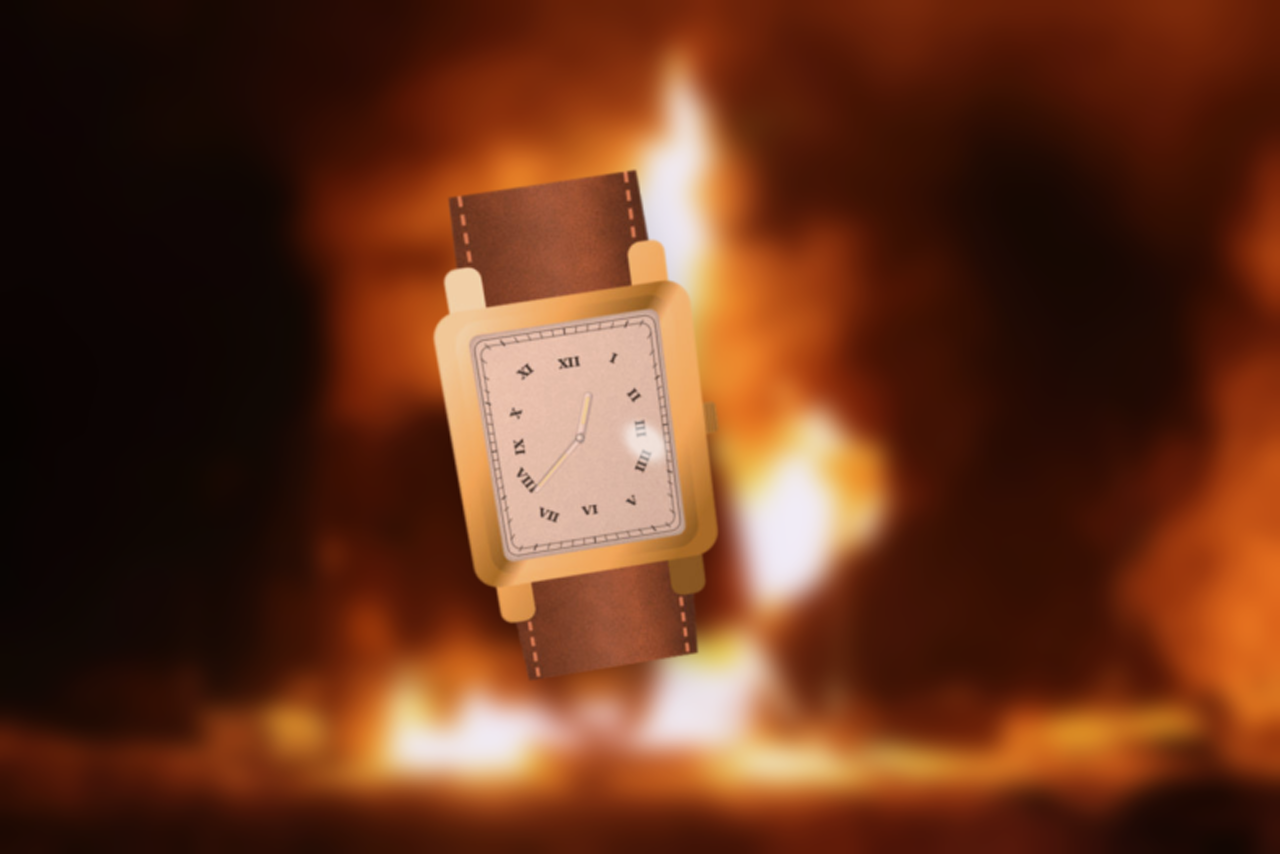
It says 12:38
